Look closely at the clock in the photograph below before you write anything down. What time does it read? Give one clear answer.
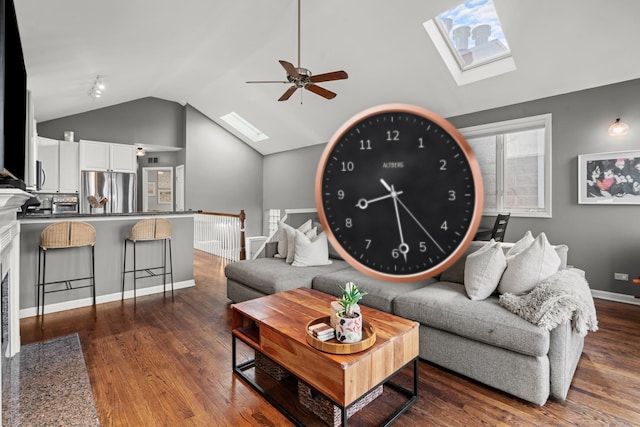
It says 8:28:23
